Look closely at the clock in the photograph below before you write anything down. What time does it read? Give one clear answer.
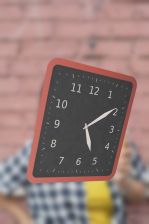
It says 5:09
